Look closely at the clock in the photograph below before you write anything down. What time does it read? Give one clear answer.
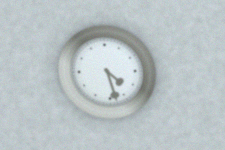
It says 4:28
